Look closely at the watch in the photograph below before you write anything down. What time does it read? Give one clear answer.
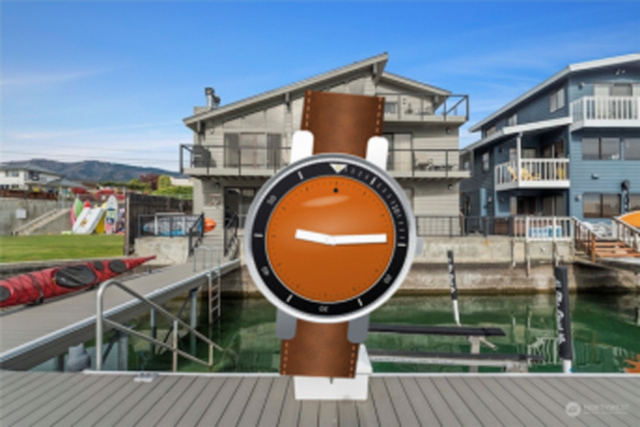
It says 9:14
